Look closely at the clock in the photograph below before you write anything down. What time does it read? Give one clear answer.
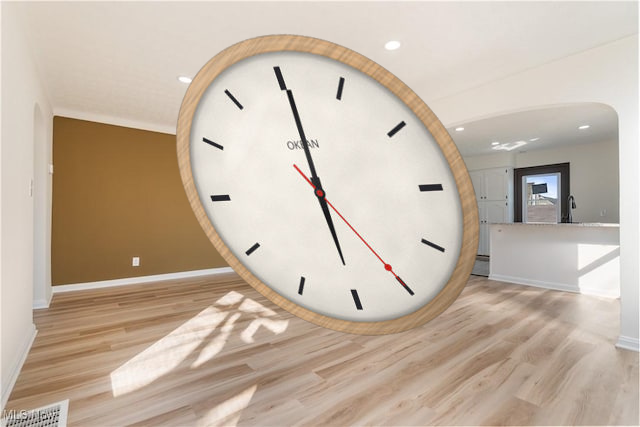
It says 6:00:25
